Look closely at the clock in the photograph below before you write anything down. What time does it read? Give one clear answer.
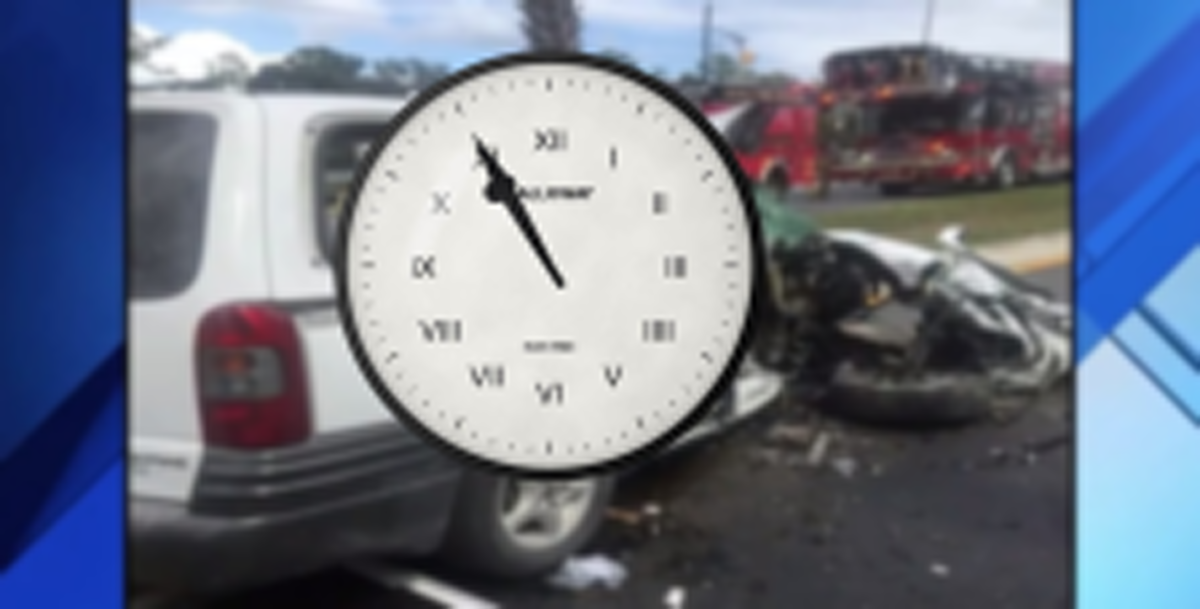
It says 10:55
